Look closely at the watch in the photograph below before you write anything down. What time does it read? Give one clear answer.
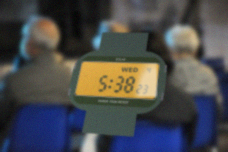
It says 5:38
